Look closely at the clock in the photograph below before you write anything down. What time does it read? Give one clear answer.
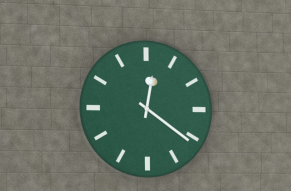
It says 12:21
